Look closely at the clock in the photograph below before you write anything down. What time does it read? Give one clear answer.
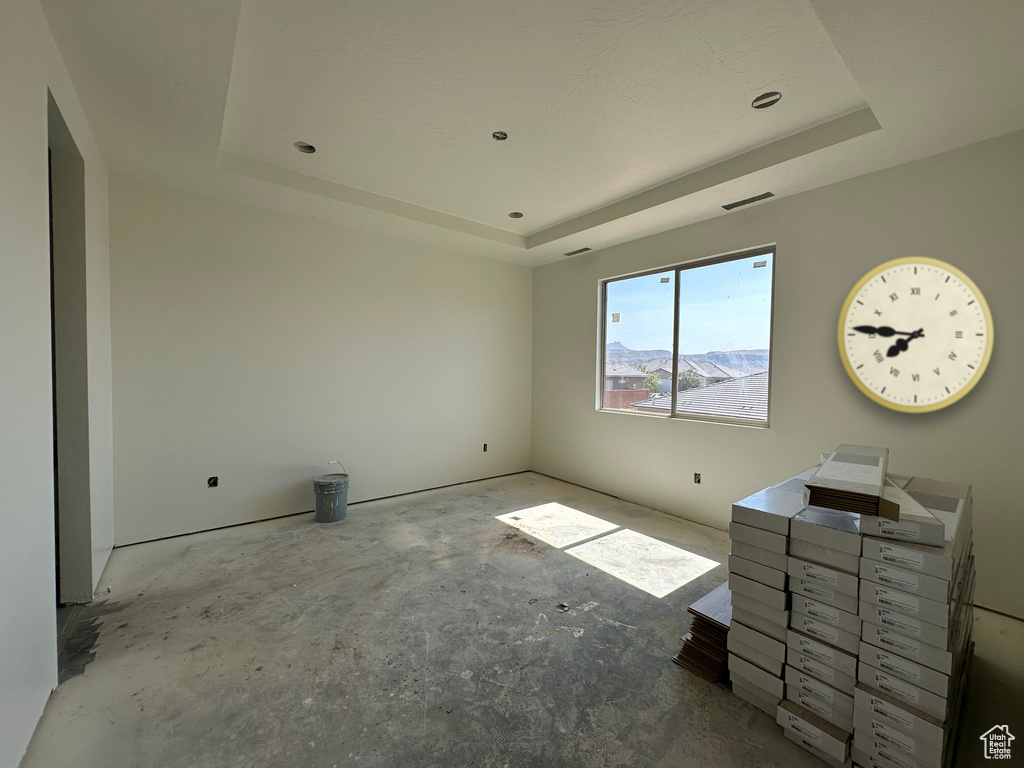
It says 7:46
